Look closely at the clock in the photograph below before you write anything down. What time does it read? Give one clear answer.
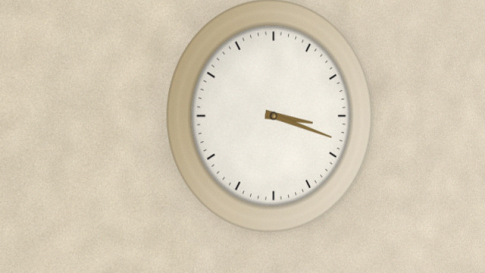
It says 3:18
